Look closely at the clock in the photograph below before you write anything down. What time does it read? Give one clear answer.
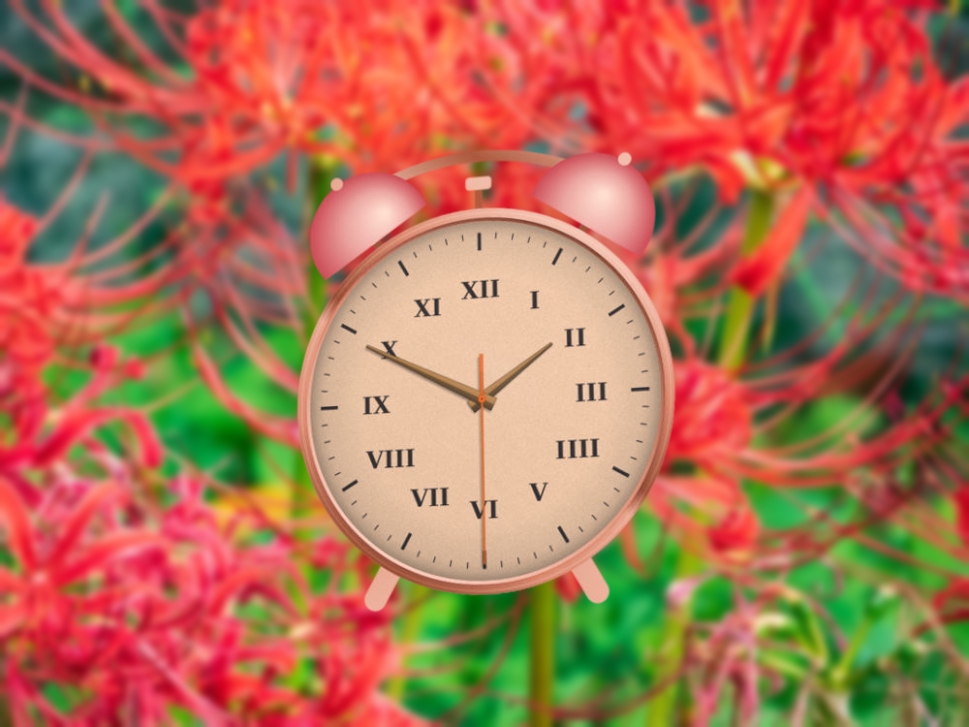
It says 1:49:30
